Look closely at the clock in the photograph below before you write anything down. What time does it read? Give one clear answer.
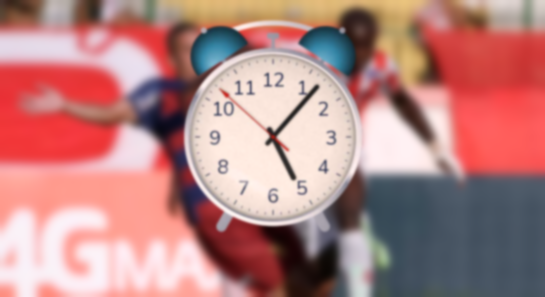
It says 5:06:52
